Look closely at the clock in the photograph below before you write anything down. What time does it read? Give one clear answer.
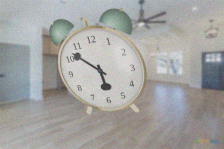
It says 5:52
